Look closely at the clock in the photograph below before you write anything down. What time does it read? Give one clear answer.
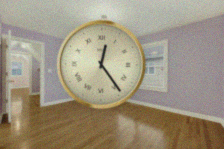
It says 12:24
